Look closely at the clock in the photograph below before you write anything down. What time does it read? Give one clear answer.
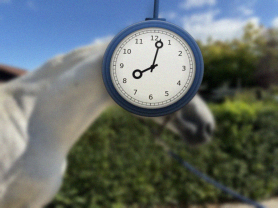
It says 8:02
